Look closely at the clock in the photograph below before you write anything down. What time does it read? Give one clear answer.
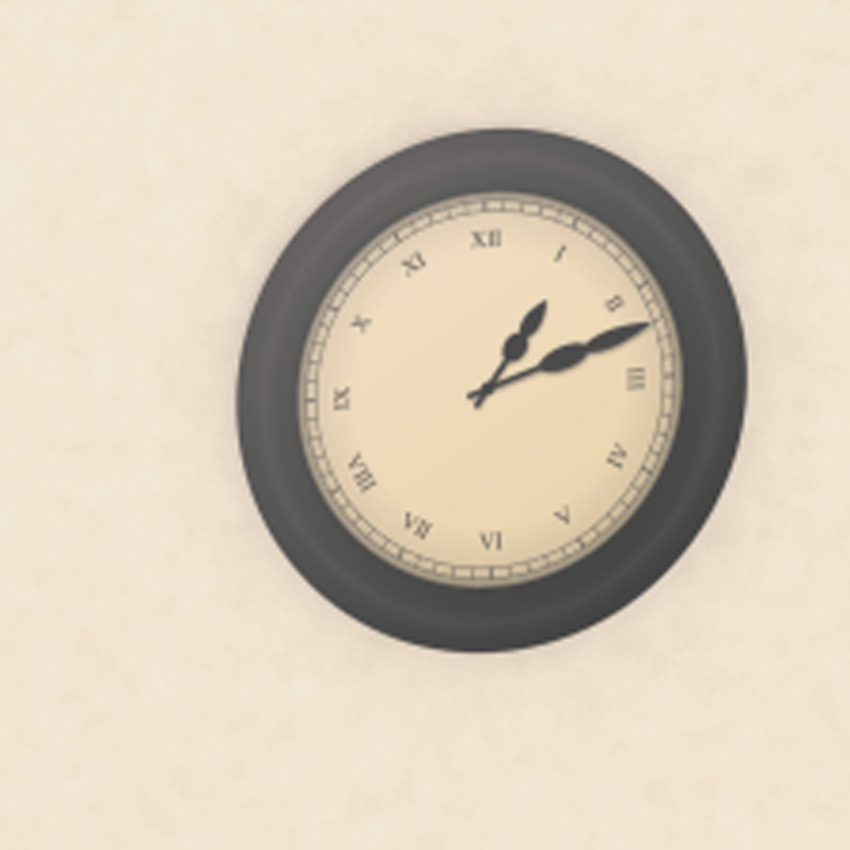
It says 1:12
